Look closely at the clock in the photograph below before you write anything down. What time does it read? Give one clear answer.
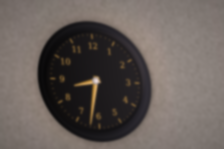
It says 8:32
